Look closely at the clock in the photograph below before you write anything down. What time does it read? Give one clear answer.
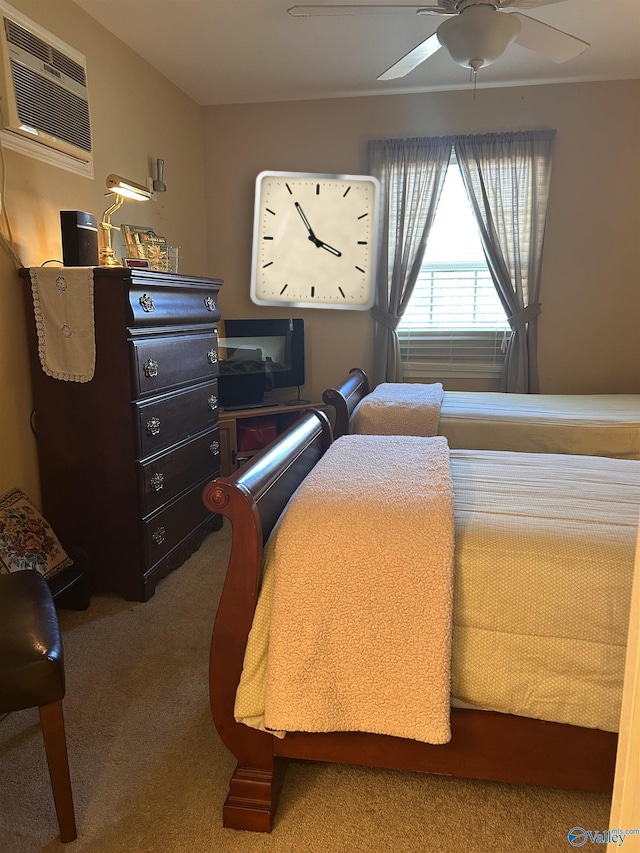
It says 3:55
